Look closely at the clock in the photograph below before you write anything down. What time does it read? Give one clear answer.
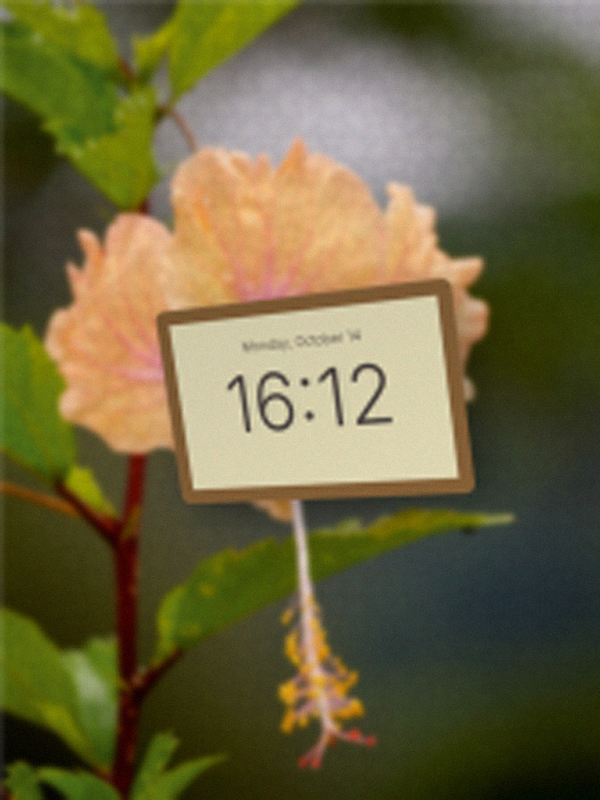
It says 16:12
